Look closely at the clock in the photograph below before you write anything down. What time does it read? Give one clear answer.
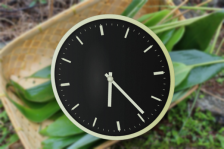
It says 6:24
